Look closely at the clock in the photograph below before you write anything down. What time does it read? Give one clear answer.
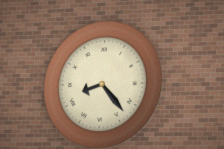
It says 8:23
